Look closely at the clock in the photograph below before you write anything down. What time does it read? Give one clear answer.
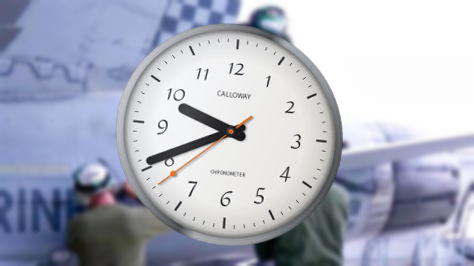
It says 9:40:38
